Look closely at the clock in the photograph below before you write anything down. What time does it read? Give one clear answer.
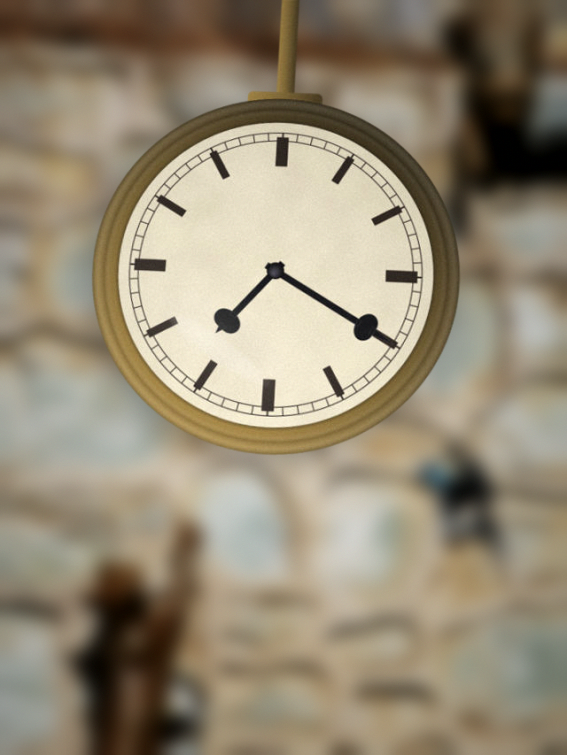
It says 7:20
